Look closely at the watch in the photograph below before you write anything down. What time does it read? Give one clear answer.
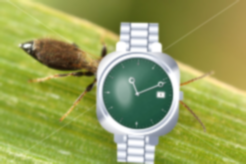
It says 11:11
